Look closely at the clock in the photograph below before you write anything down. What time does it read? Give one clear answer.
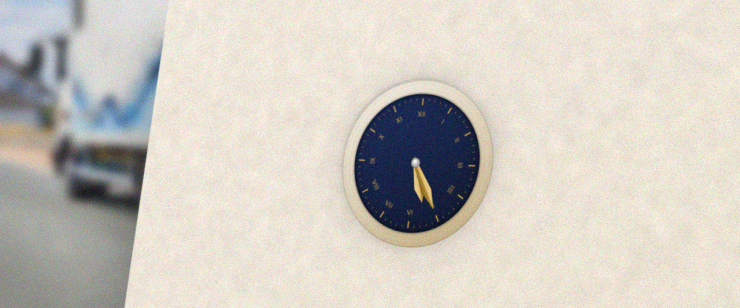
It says 5:25
